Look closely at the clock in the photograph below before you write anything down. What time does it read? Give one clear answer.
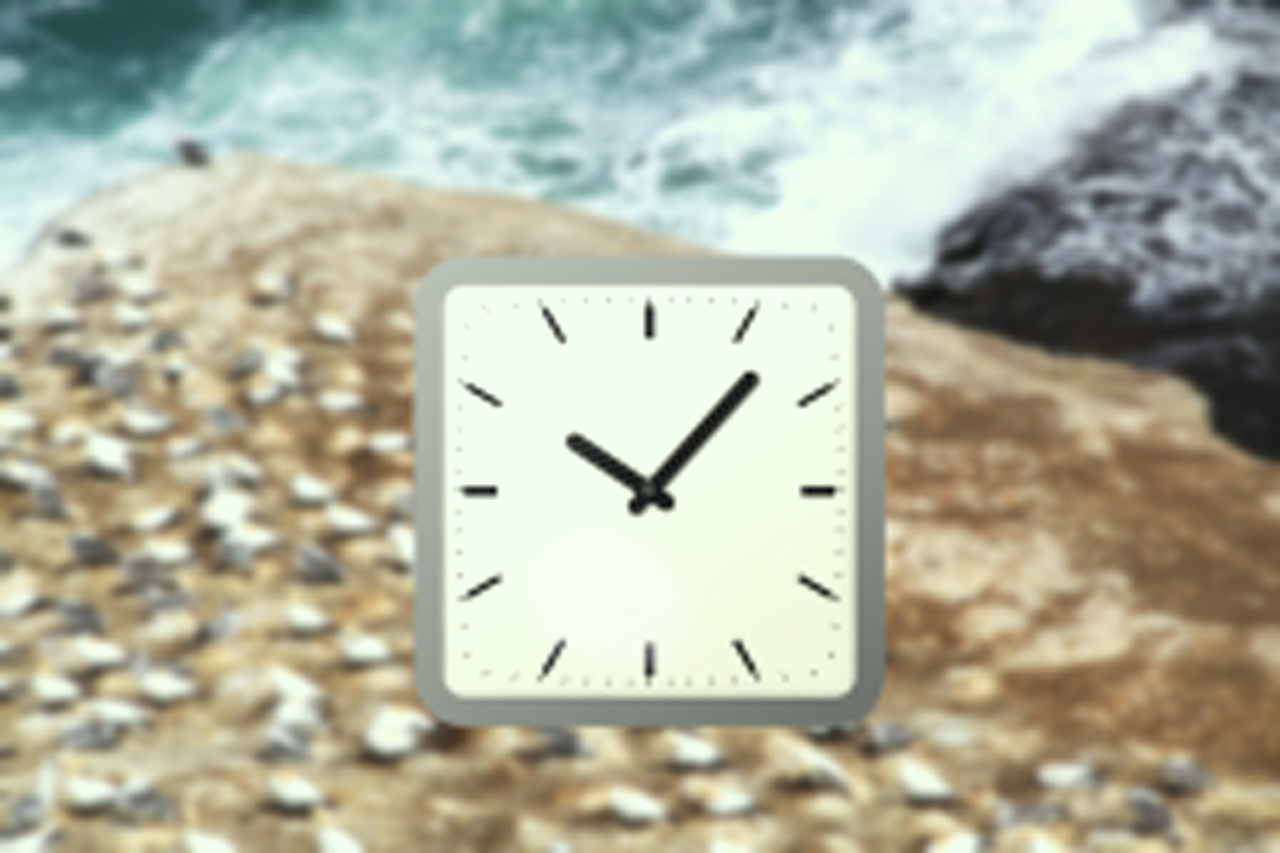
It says 10:07
